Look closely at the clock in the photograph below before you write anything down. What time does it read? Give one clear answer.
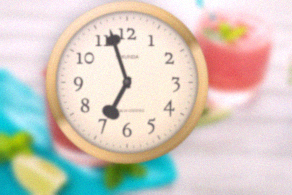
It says 6:57
